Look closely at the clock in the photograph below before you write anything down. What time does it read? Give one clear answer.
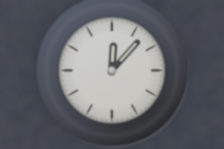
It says 12:07
